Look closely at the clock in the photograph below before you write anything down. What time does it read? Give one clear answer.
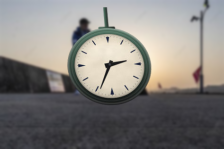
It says 2:34
